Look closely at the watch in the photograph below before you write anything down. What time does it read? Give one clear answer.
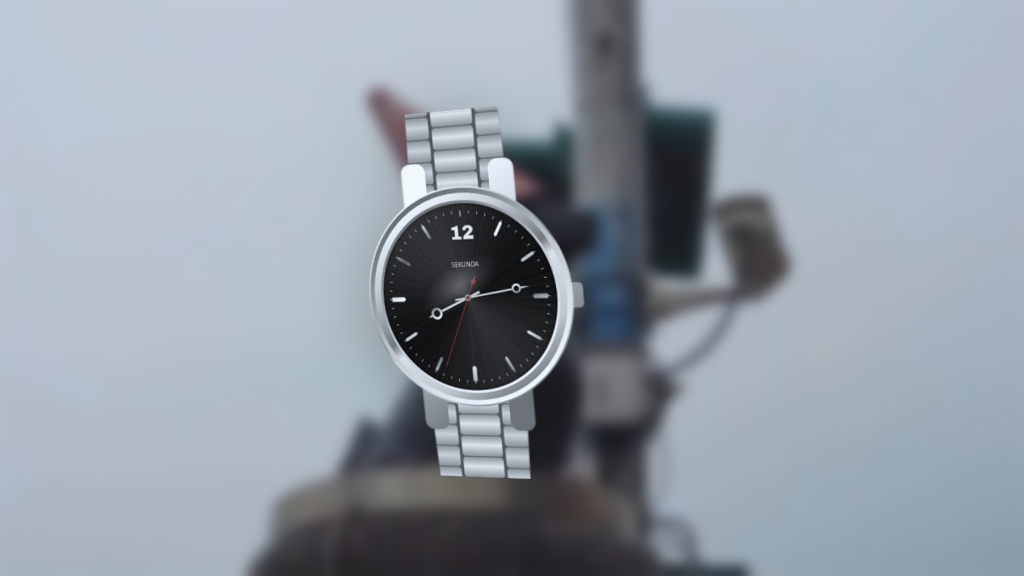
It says 8:13:34
